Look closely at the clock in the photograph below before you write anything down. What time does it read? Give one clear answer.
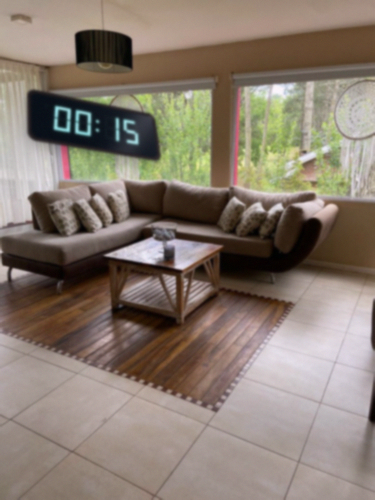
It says 0:15
